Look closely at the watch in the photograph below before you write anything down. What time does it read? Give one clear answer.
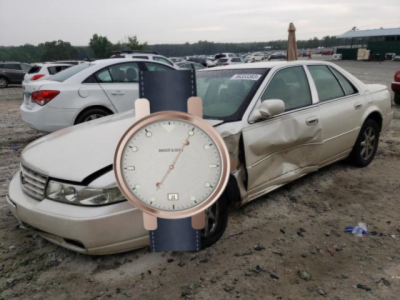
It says 7:05
